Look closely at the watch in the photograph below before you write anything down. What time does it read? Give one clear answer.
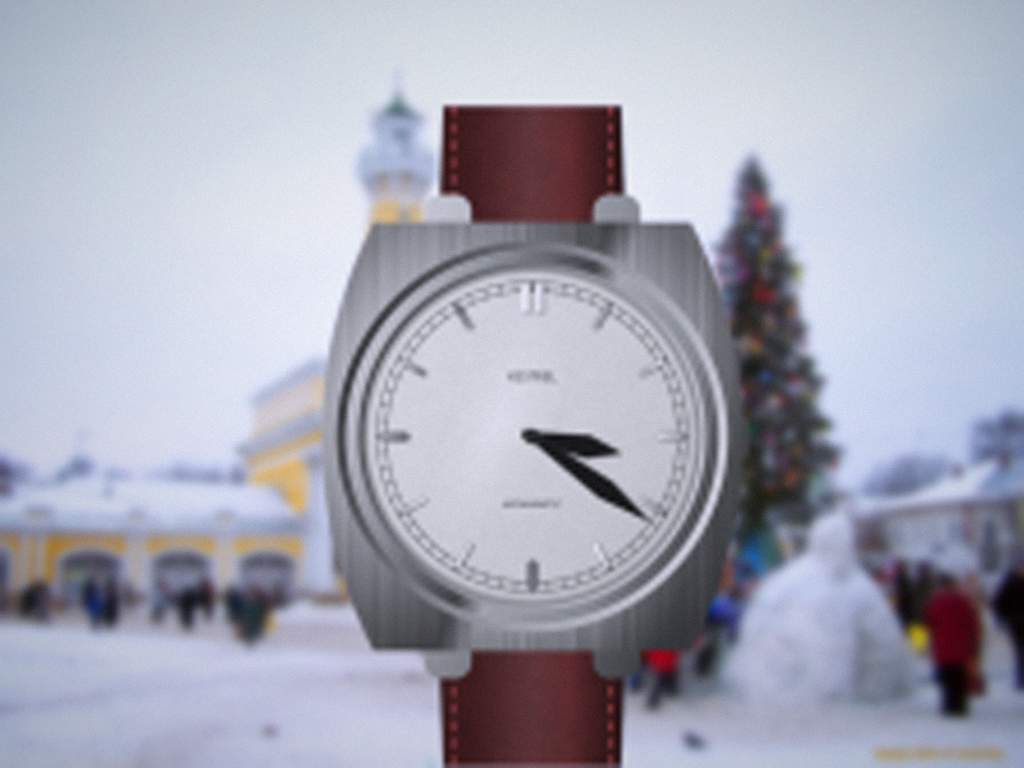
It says 3:21
